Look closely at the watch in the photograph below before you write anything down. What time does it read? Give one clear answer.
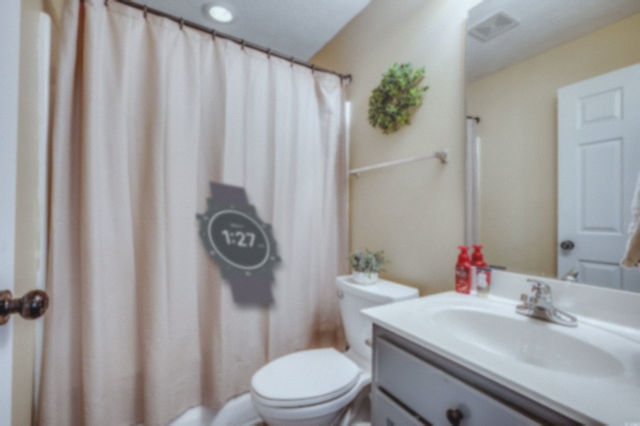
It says 1:27
